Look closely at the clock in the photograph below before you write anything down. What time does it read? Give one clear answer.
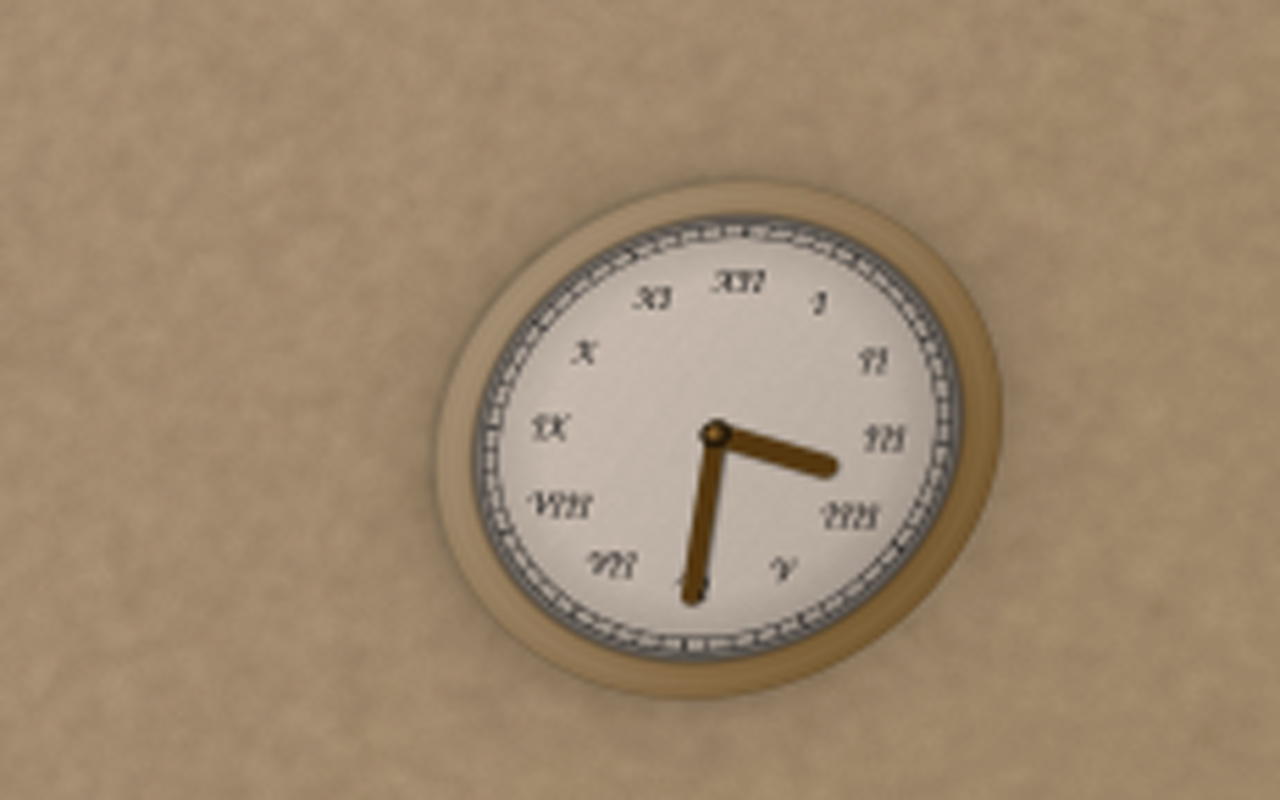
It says 3:30
